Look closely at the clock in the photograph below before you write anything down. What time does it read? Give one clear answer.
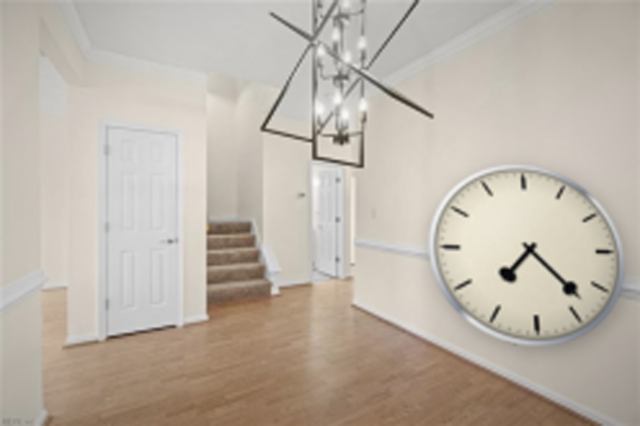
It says 7:23
